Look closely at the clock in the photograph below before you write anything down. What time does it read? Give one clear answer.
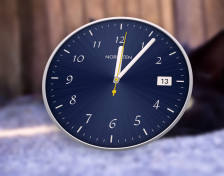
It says 12:06:01
